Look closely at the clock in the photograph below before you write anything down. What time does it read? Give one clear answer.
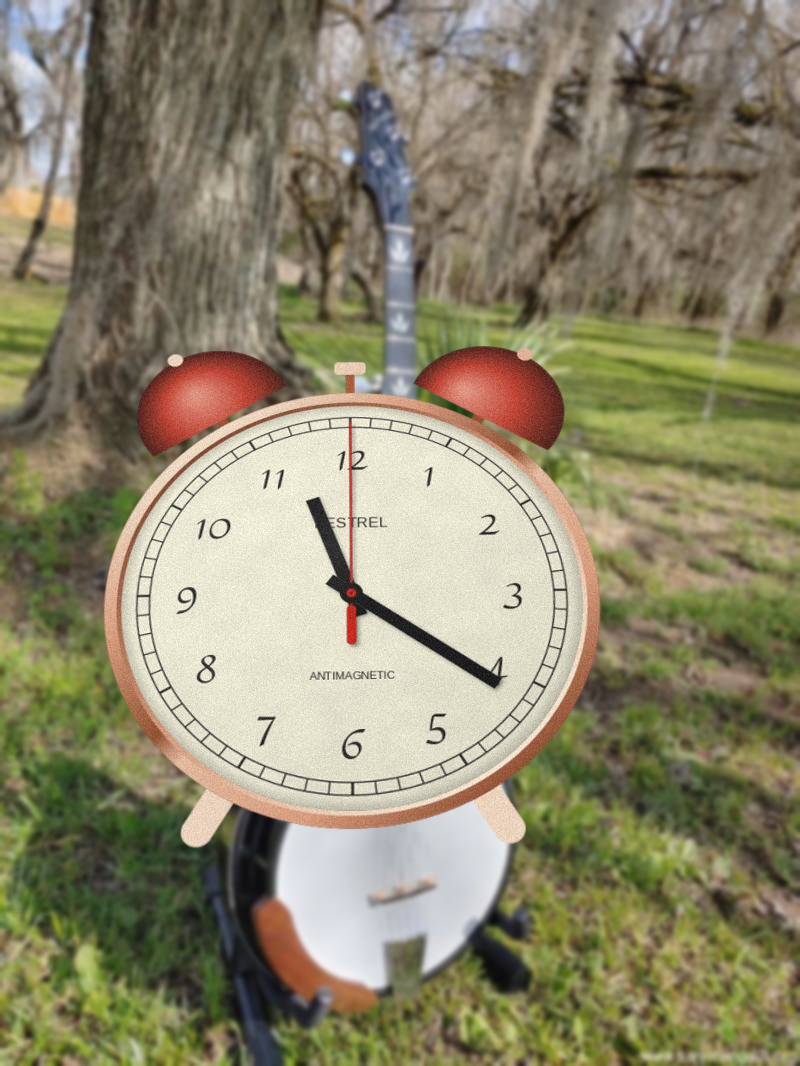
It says 11:21:00
